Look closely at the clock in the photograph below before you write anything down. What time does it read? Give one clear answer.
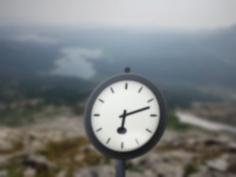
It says 6:12
